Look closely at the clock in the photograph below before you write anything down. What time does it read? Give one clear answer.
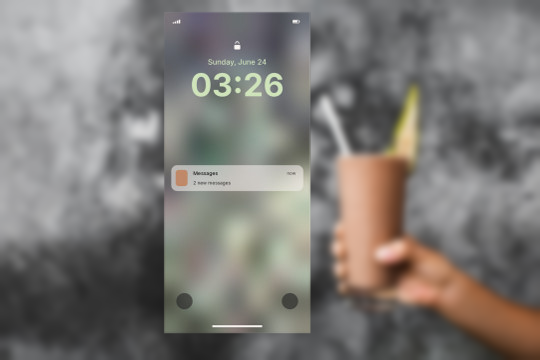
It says 3:26
